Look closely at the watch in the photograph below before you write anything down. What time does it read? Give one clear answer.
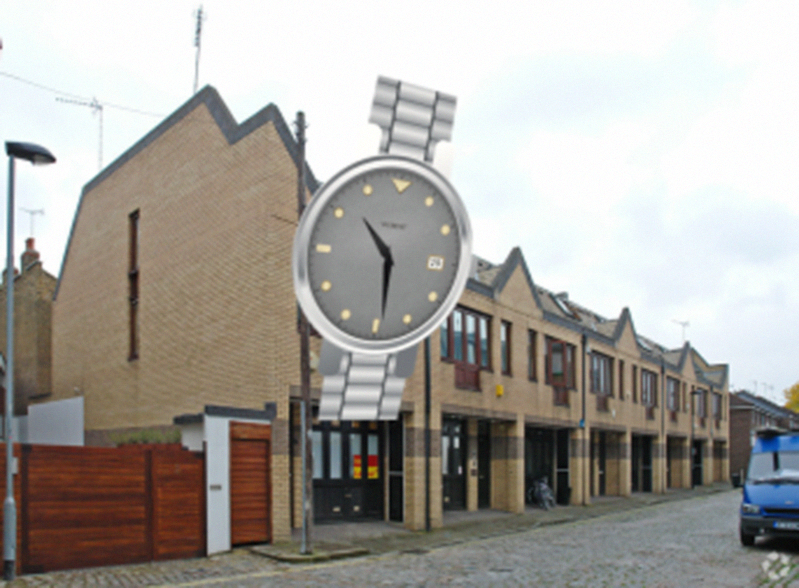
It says 10:29
